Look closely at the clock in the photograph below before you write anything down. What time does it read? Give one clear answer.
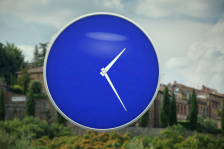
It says 1:25
